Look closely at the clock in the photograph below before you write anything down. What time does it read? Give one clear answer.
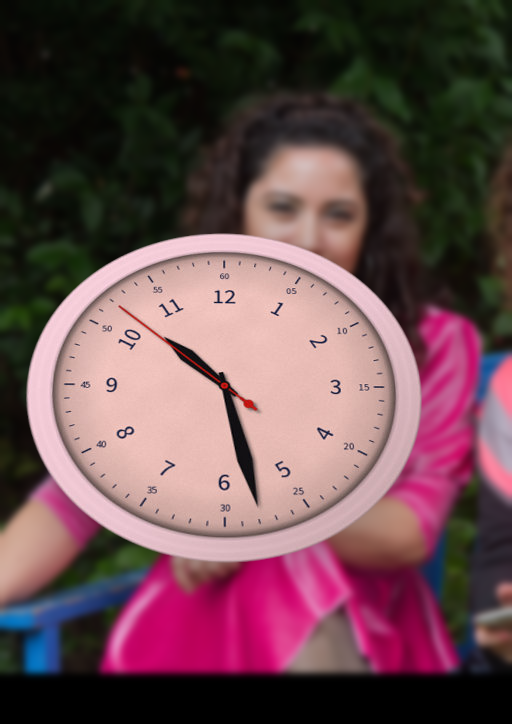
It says 10:27:52
